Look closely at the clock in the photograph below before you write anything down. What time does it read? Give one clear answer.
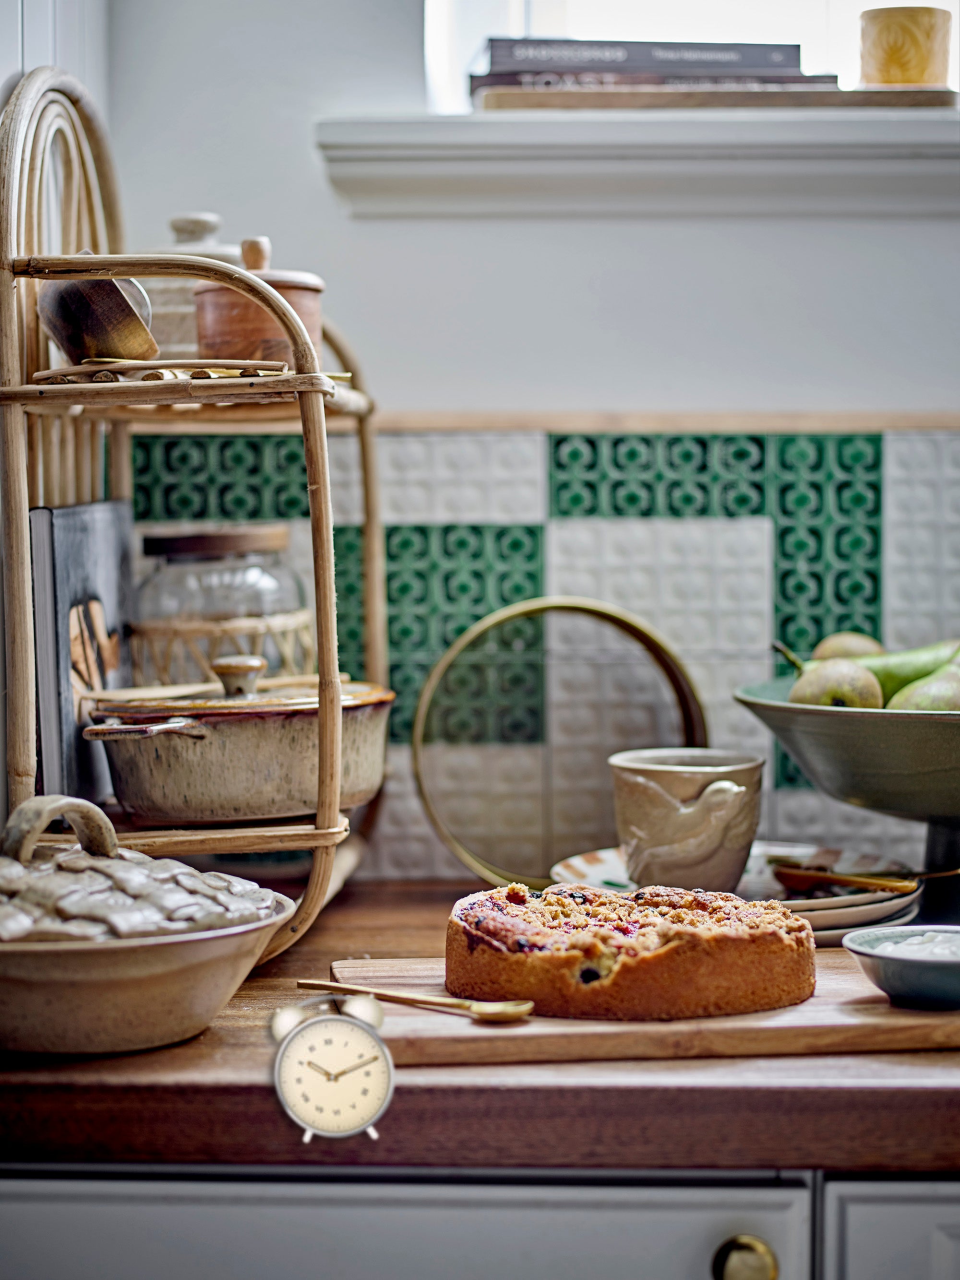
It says 10:12
